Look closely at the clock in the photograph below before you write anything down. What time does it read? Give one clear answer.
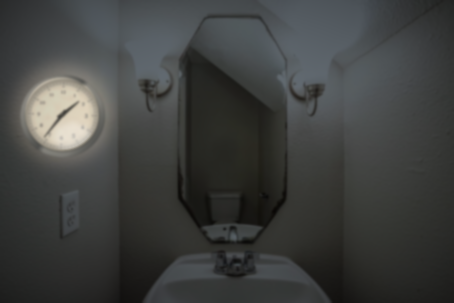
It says 1:36
